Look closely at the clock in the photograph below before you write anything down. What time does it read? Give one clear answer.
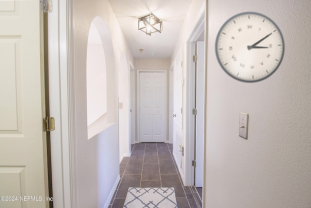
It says 3:10
